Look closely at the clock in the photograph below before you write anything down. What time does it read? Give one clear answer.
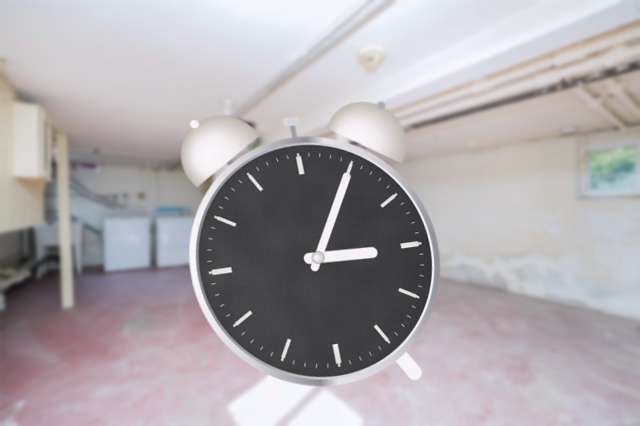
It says 3:05
